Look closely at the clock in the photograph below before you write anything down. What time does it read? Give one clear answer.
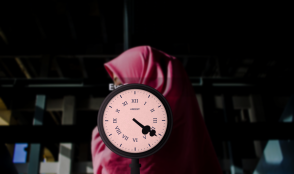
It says 4:21
